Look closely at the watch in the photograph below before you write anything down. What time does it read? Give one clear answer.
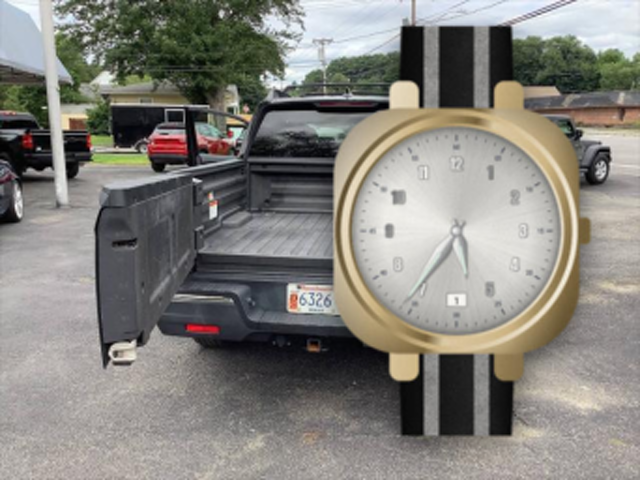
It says 5:36
